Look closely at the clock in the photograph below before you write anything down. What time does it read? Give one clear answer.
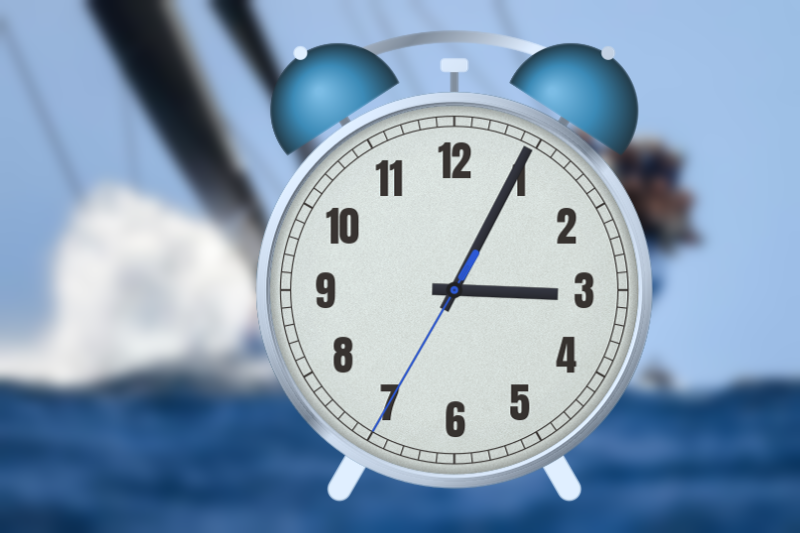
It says 3:04:35
